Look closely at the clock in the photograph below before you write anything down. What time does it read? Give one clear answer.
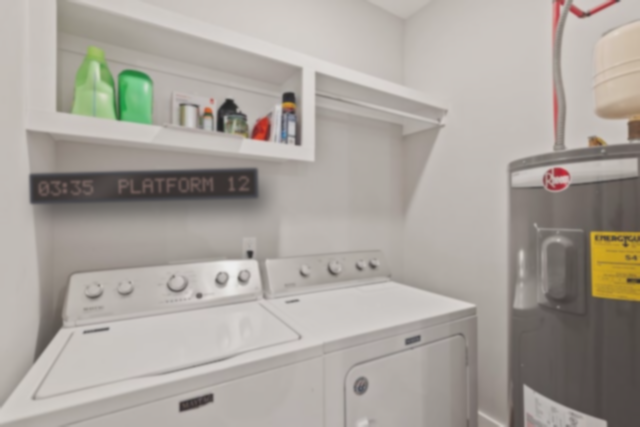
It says 3:35
